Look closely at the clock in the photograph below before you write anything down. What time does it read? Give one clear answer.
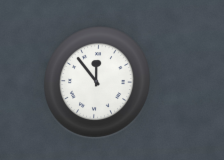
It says 11:53
